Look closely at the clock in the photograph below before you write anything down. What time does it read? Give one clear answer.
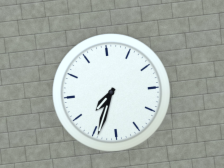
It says 7:34
